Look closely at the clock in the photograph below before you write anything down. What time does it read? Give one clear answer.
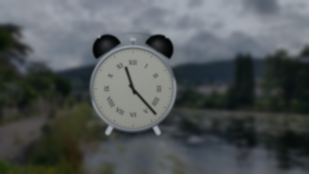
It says 11:23
